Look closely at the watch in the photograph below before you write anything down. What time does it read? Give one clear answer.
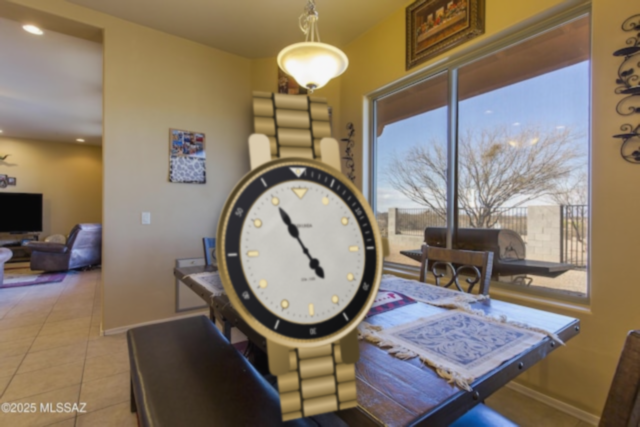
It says 4:55
